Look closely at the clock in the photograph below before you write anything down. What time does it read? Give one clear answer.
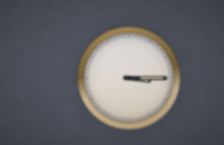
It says 3:15
